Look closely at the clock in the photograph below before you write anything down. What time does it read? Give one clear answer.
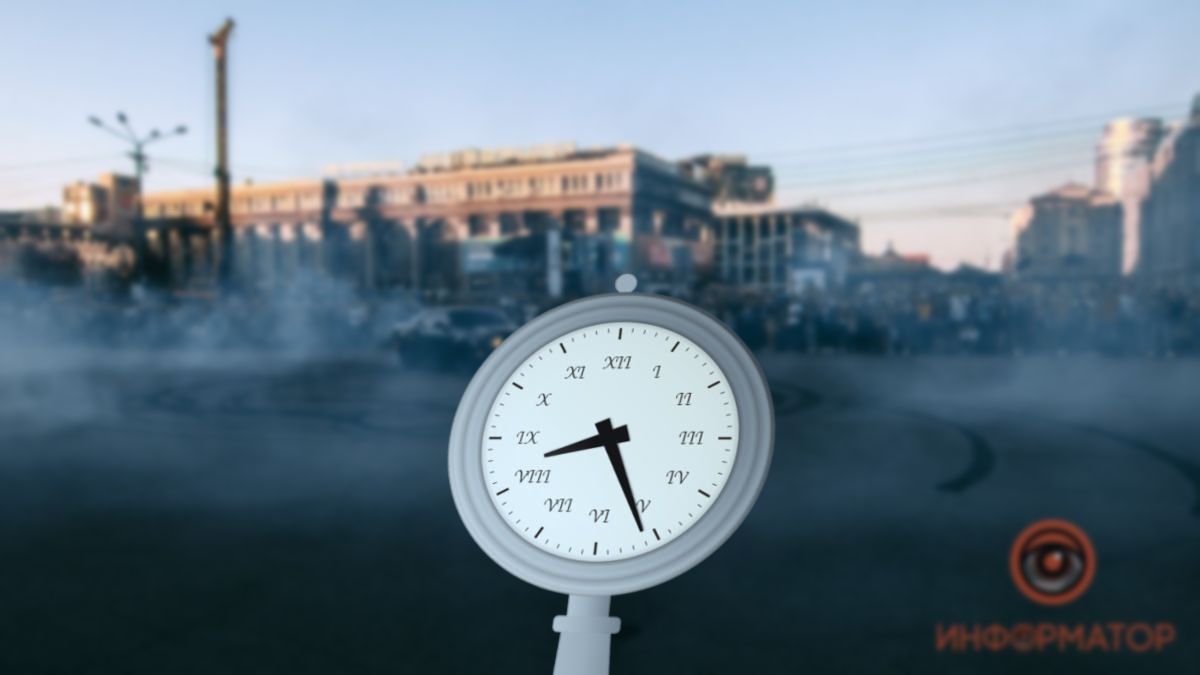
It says 8:26
